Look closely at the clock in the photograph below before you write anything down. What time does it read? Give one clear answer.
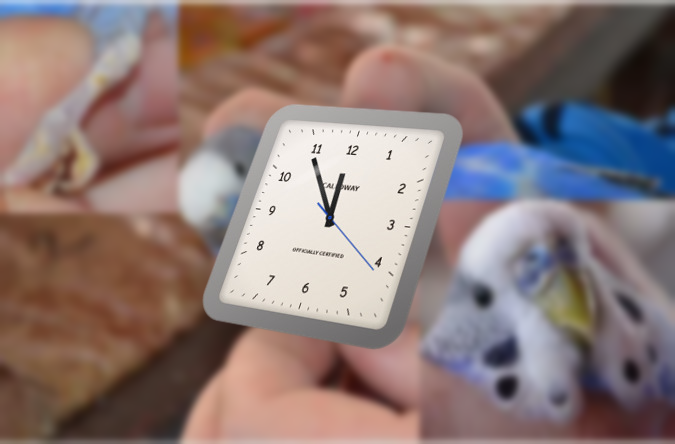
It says 11:54:21
